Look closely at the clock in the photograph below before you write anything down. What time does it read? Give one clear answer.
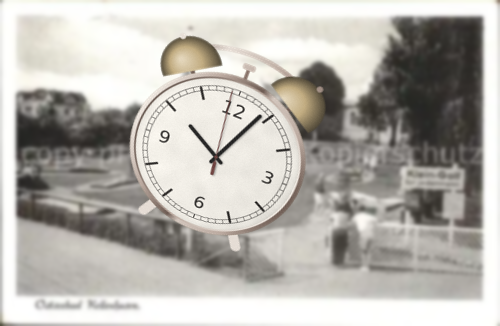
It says 10:03:59
